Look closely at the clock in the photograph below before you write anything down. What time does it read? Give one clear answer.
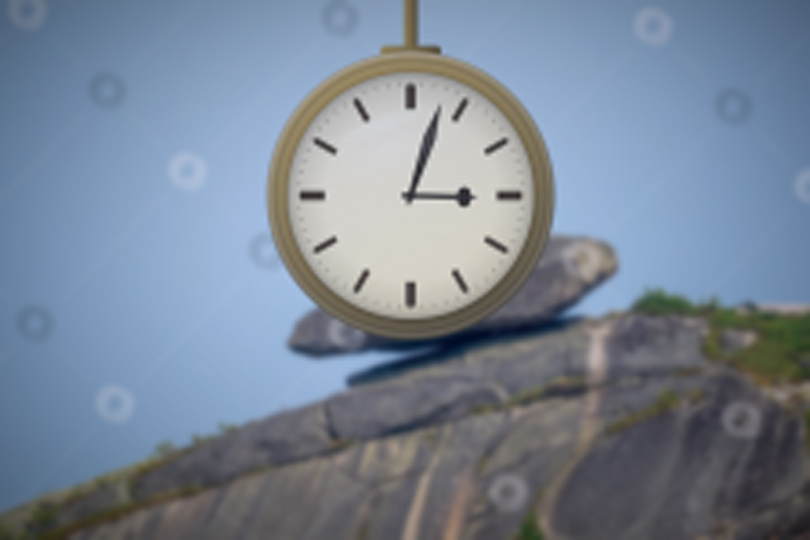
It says 3:03
